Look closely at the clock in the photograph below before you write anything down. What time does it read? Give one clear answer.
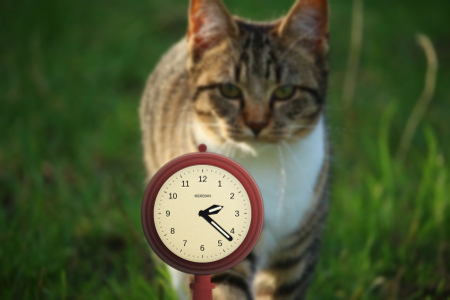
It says 2:22
